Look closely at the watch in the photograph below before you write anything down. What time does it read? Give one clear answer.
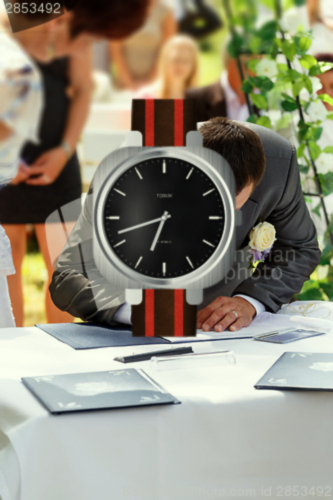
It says 6:42
